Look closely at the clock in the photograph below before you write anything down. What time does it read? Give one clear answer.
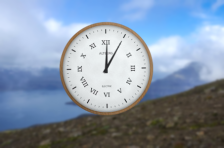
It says 12:05
